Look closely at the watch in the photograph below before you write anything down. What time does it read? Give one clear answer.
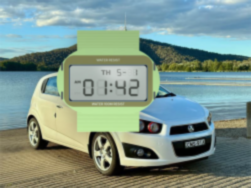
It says 1:42
